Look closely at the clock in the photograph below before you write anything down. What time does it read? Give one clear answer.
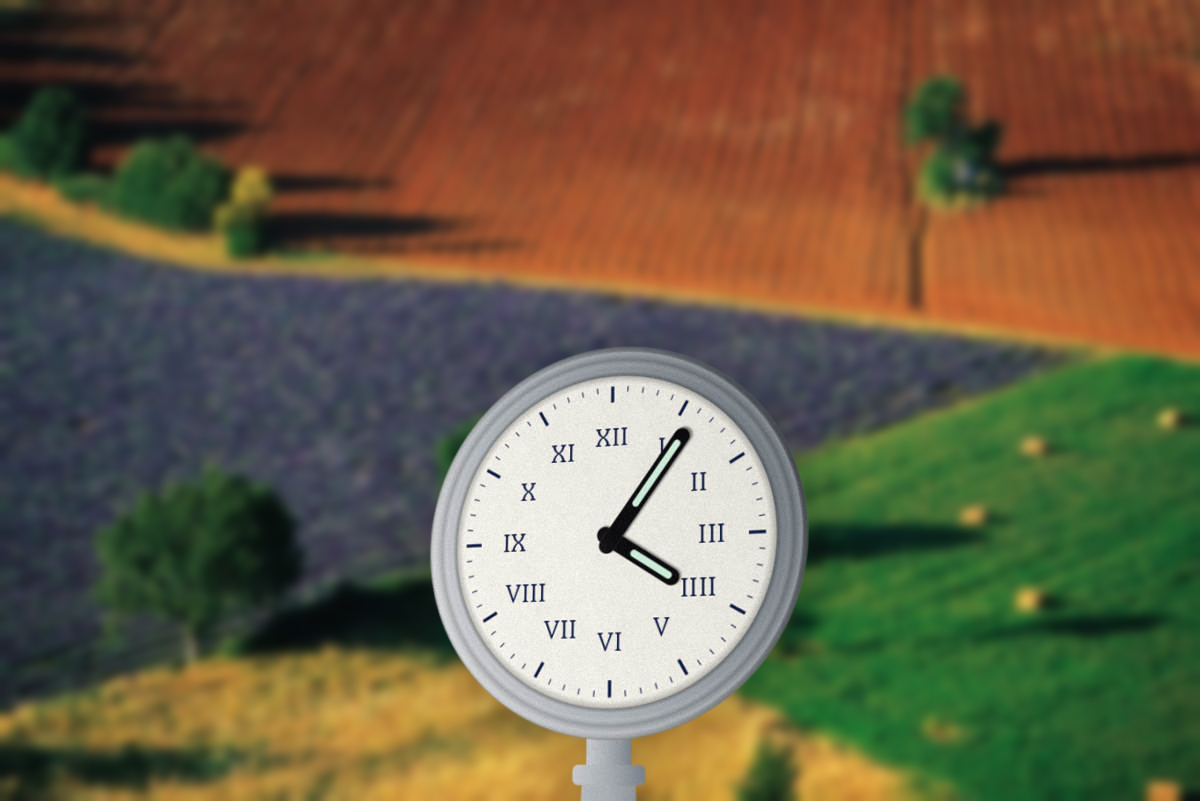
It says 4:06
